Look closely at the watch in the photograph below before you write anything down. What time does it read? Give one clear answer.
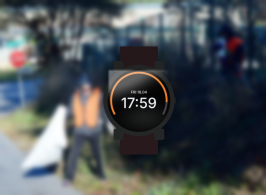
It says 17:59
